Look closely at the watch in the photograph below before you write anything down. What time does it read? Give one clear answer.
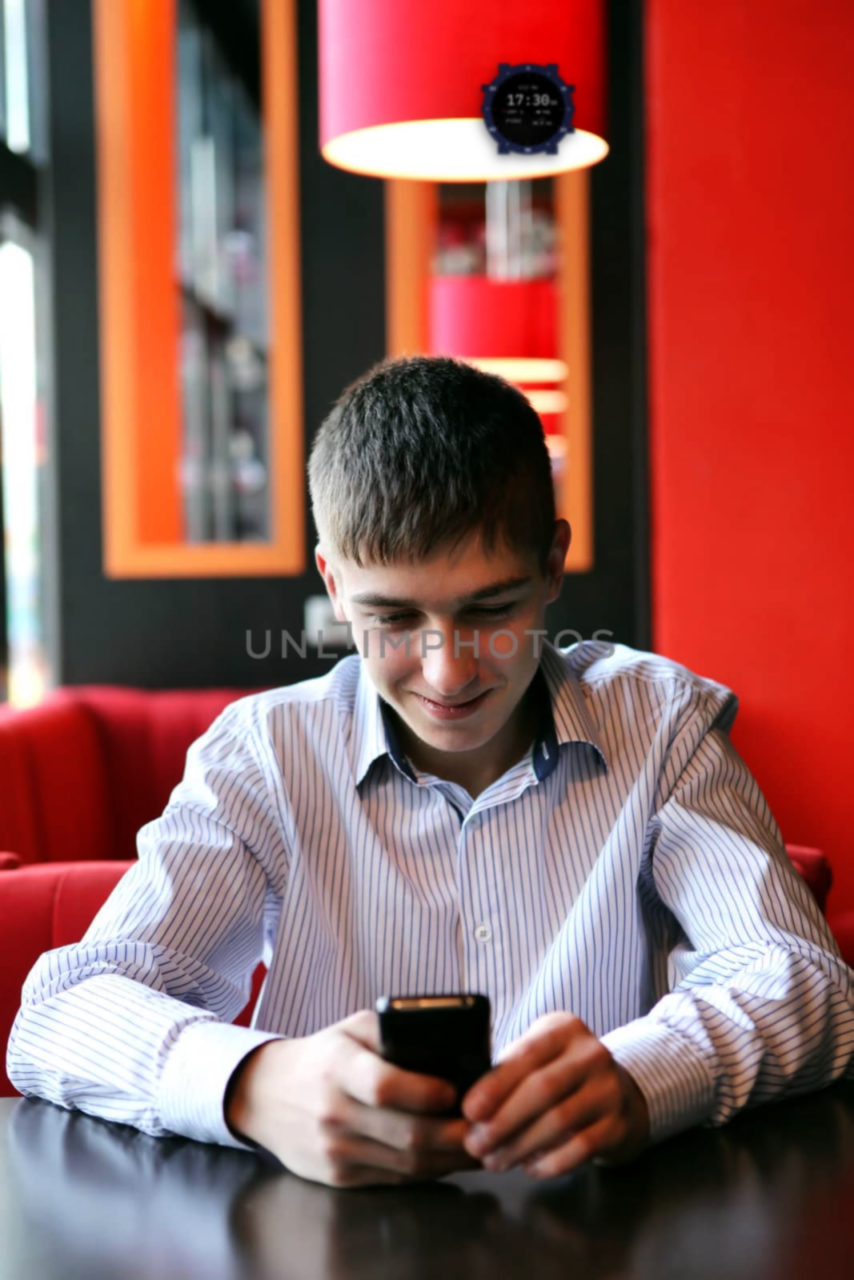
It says 17:30
